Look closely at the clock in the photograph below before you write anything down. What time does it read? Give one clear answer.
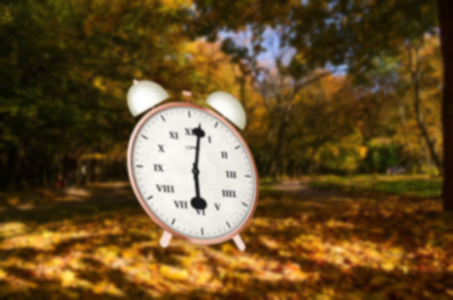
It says 6:02
